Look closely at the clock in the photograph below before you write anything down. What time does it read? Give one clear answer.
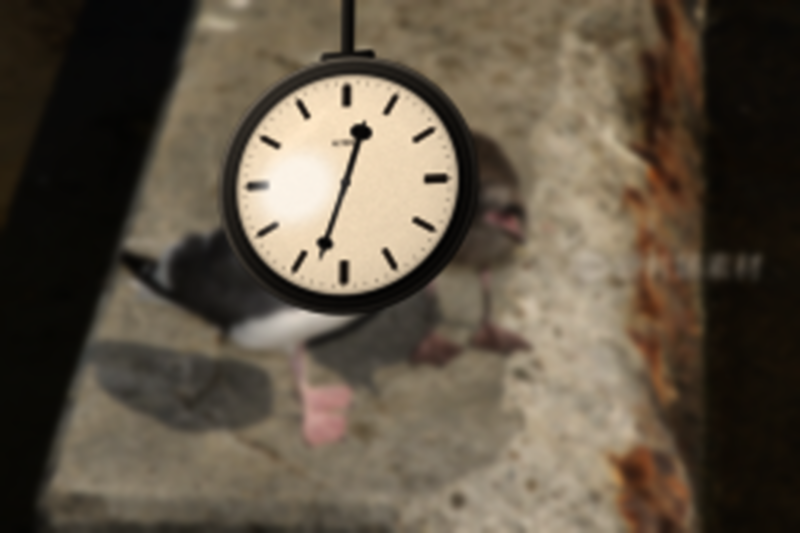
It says 12:33
